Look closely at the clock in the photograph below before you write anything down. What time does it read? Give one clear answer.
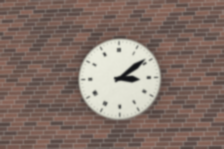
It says 3:09
